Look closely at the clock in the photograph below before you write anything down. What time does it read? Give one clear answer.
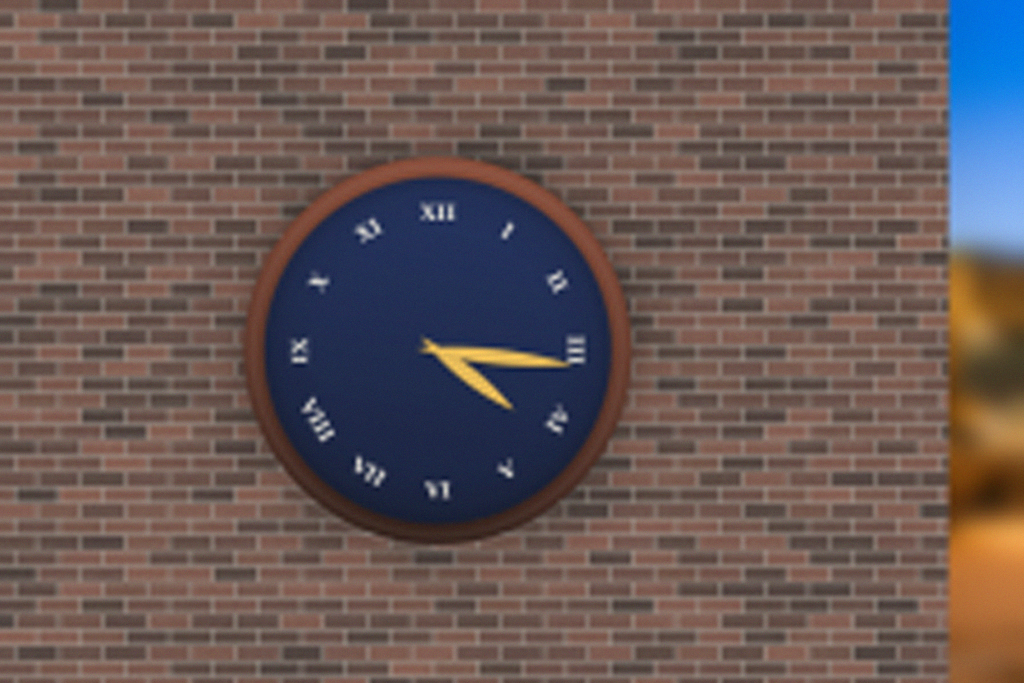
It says 4:16
